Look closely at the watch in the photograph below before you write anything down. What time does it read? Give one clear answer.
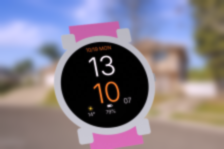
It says 13:10
